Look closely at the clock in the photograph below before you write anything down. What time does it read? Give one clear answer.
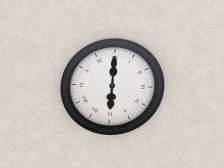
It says 6:00
